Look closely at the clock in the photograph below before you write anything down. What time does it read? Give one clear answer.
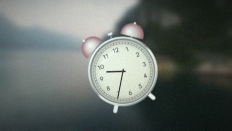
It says 9:35
